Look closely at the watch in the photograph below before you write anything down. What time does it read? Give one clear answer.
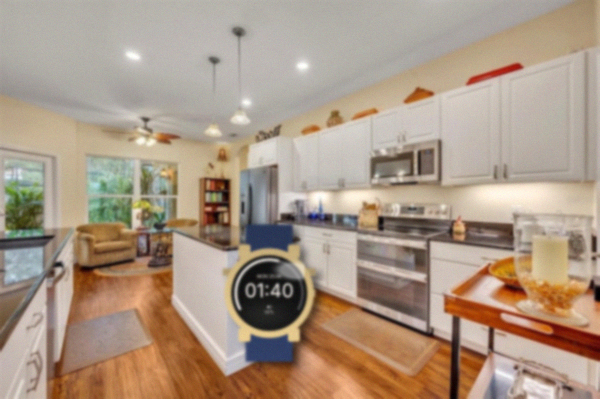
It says 1:40
